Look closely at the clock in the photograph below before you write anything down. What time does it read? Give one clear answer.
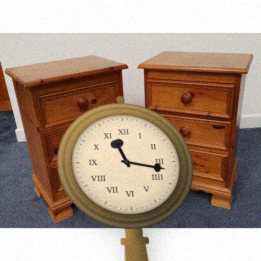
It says 11:17
